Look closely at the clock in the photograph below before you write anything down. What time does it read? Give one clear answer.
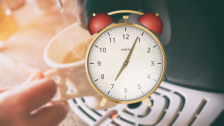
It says 7:04
